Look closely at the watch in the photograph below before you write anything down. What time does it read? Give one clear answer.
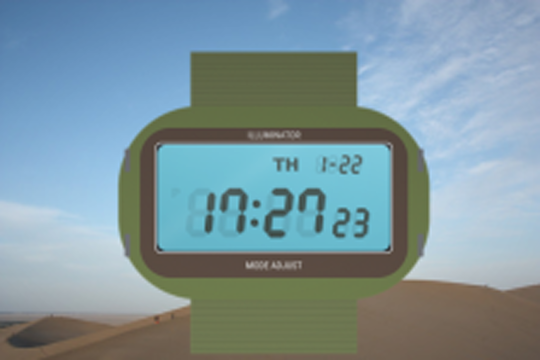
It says 17:27:23
